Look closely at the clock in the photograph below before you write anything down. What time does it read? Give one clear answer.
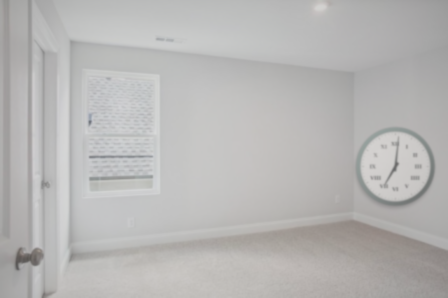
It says 7:01
